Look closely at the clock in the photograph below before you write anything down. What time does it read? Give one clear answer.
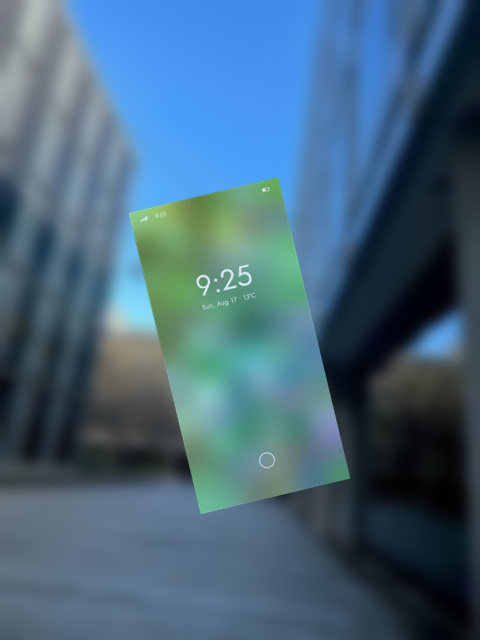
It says 9:25
